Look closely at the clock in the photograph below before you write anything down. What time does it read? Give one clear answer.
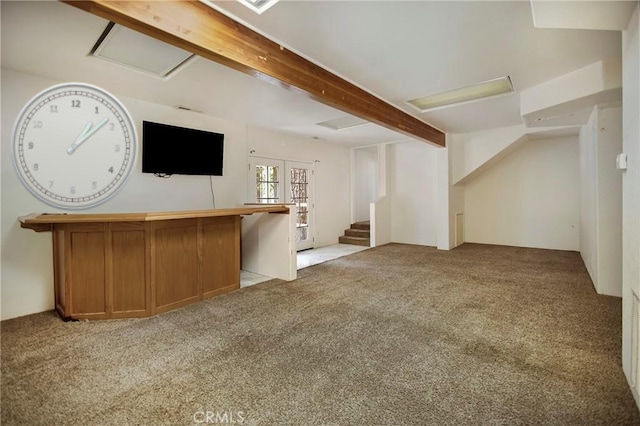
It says 1:08
